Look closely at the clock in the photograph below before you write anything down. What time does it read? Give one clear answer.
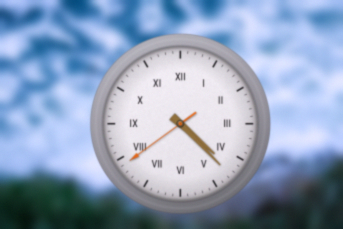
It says 4:22:39
